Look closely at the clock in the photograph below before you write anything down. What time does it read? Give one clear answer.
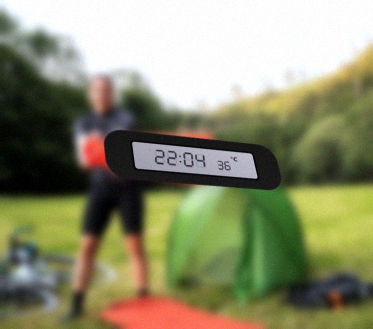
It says 22:04
